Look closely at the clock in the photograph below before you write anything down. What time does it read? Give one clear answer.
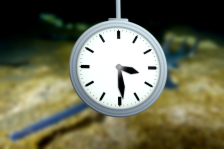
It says 3:29
